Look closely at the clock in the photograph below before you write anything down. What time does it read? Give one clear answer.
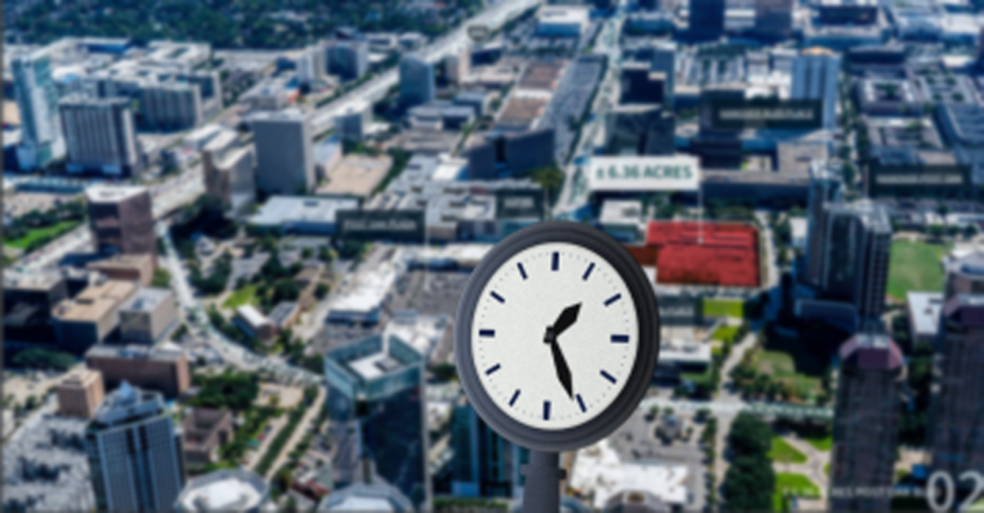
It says 1:26
